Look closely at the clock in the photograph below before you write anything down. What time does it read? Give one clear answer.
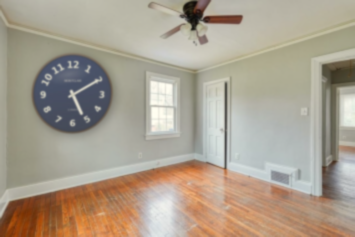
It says 5:10
